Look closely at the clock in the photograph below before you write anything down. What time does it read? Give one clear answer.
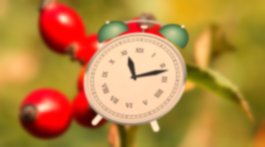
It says 11:12
